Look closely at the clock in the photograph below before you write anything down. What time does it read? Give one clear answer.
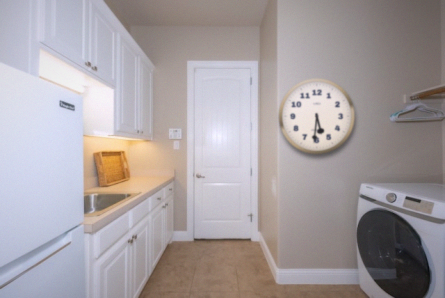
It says 5:31
